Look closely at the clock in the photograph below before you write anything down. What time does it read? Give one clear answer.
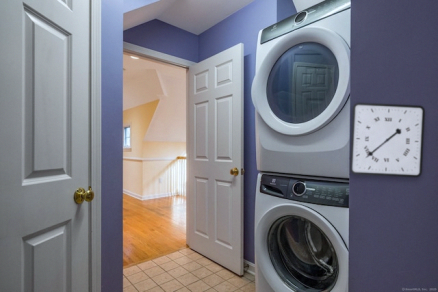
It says 1:38
